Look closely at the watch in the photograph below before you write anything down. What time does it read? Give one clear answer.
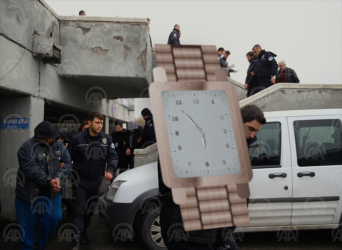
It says 5:54
